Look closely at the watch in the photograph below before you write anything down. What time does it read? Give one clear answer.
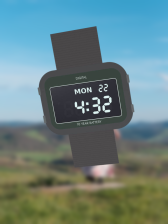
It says 4:32
